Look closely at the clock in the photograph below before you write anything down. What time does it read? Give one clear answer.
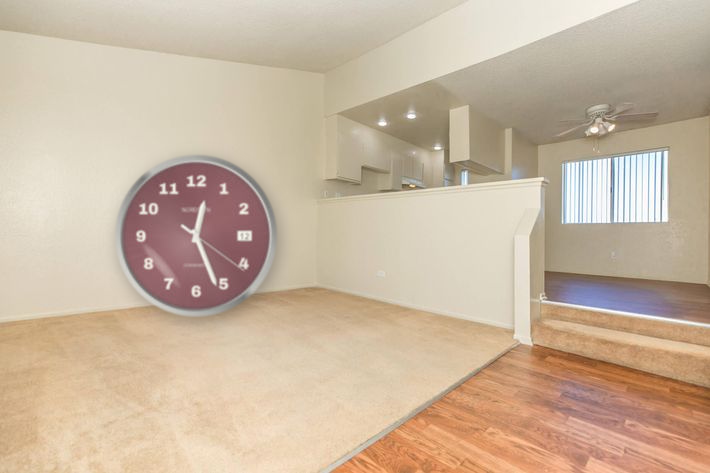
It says 12:26:21
